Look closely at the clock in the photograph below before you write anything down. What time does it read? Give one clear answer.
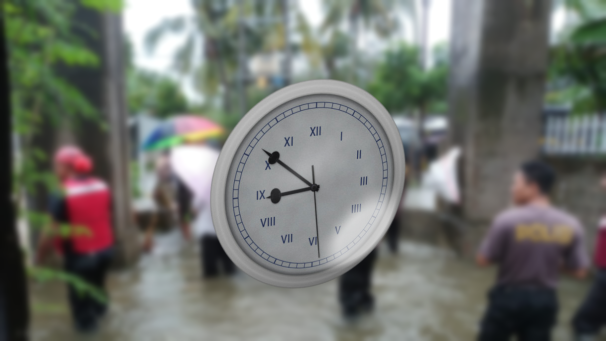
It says 8:51:29
